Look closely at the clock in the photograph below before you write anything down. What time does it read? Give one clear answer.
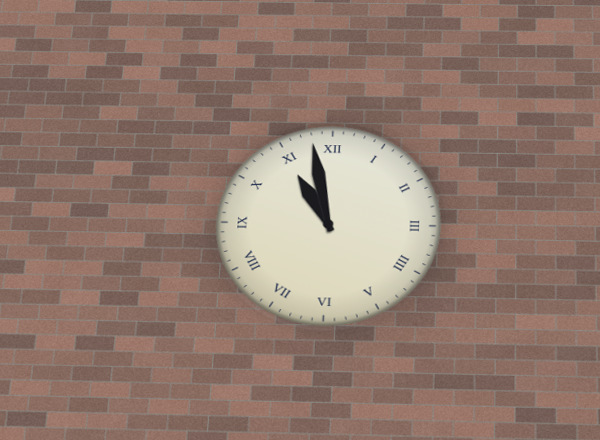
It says 10:58
